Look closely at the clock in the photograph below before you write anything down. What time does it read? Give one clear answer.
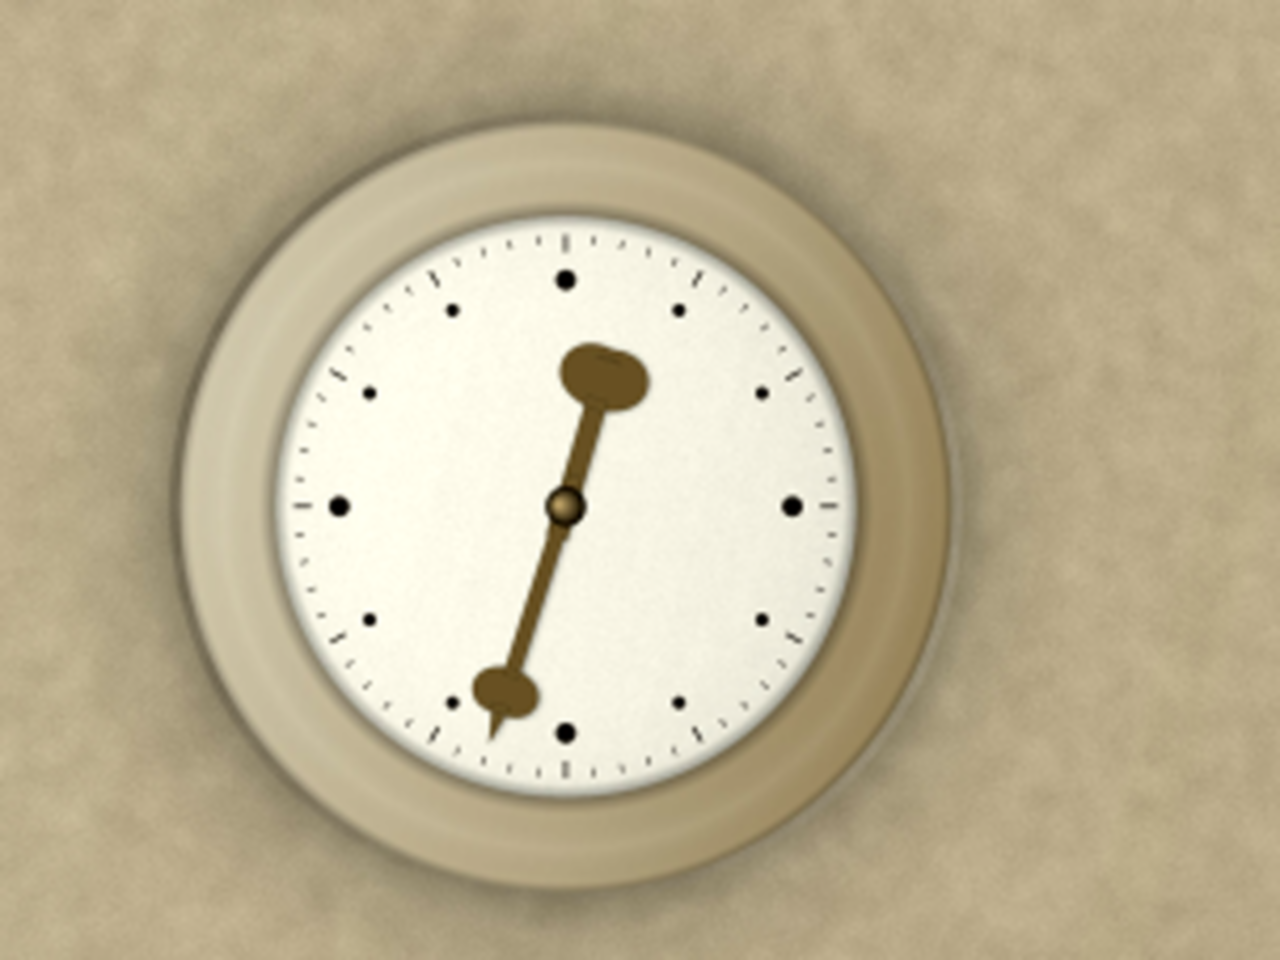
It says 12:33
